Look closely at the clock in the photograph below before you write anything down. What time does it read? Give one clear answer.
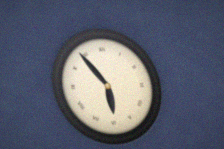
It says 5:54
